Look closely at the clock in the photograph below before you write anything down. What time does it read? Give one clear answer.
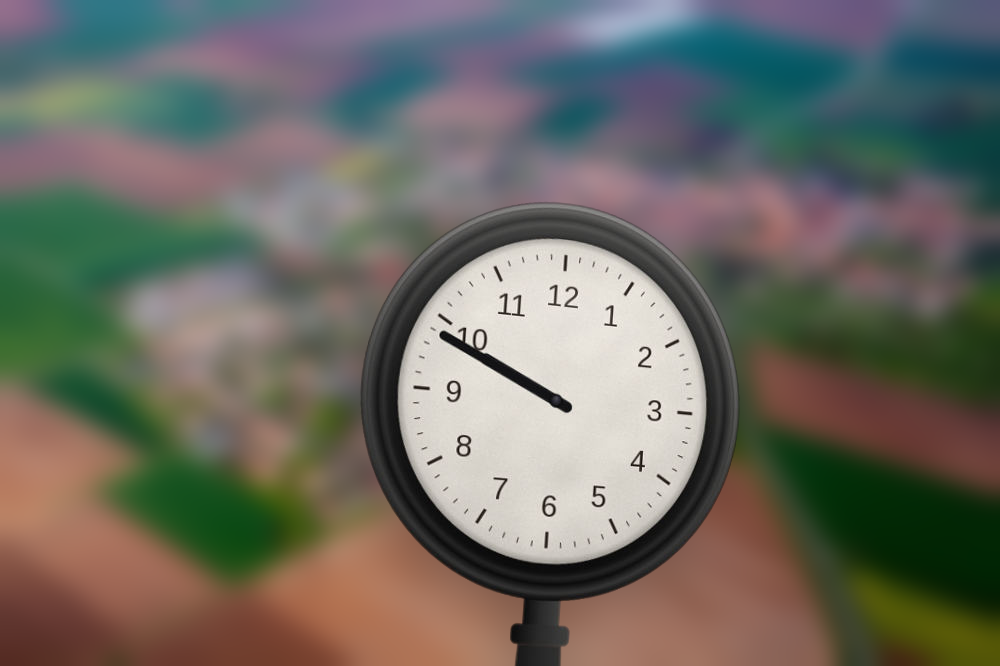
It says 9:49
